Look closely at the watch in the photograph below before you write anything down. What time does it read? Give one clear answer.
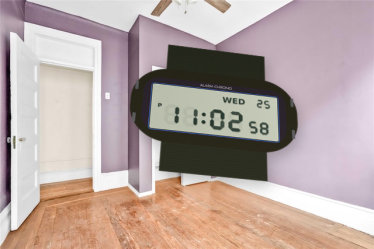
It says 11:02:58
